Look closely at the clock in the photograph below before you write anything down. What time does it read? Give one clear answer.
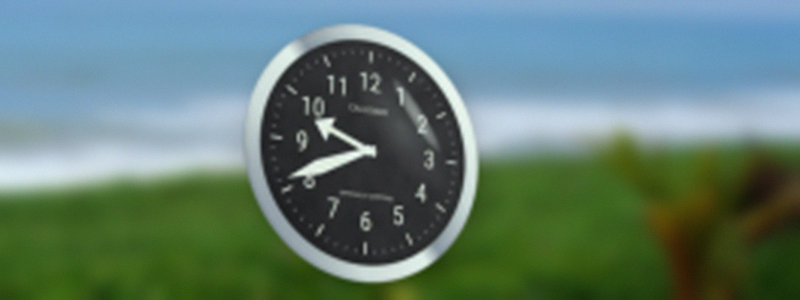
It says 9:41
